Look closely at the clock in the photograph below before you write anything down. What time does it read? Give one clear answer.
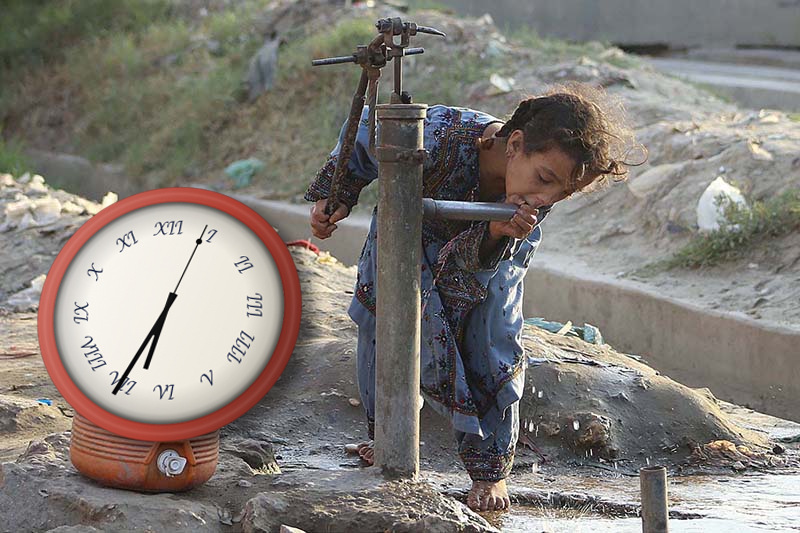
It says 6:35:04
